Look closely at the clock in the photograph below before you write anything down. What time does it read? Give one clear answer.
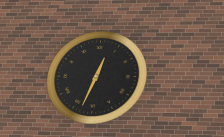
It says 12:33
